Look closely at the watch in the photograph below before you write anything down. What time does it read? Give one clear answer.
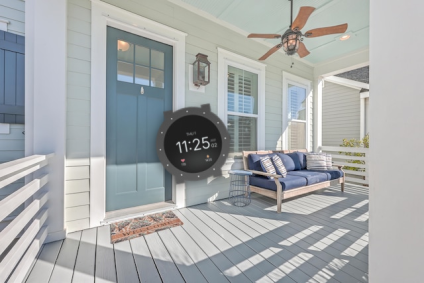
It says 11:25
